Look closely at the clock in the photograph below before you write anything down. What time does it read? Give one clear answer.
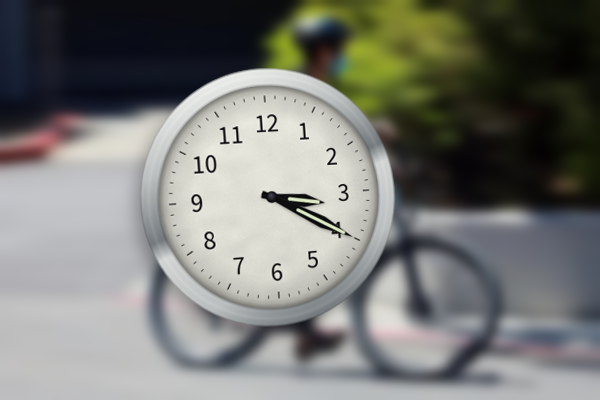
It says 3:20
